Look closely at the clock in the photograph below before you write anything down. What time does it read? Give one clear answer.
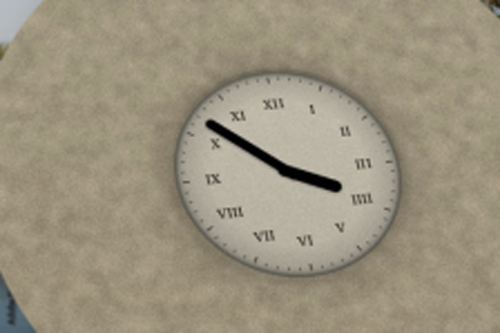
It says 3:52
